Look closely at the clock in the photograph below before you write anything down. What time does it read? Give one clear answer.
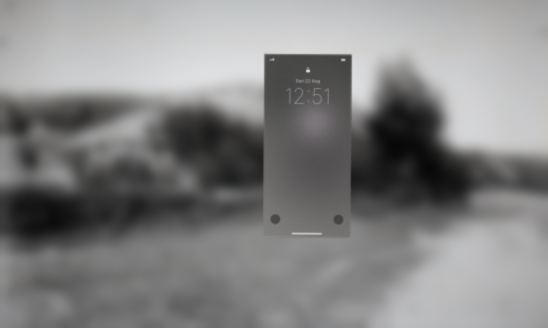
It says 12:51
